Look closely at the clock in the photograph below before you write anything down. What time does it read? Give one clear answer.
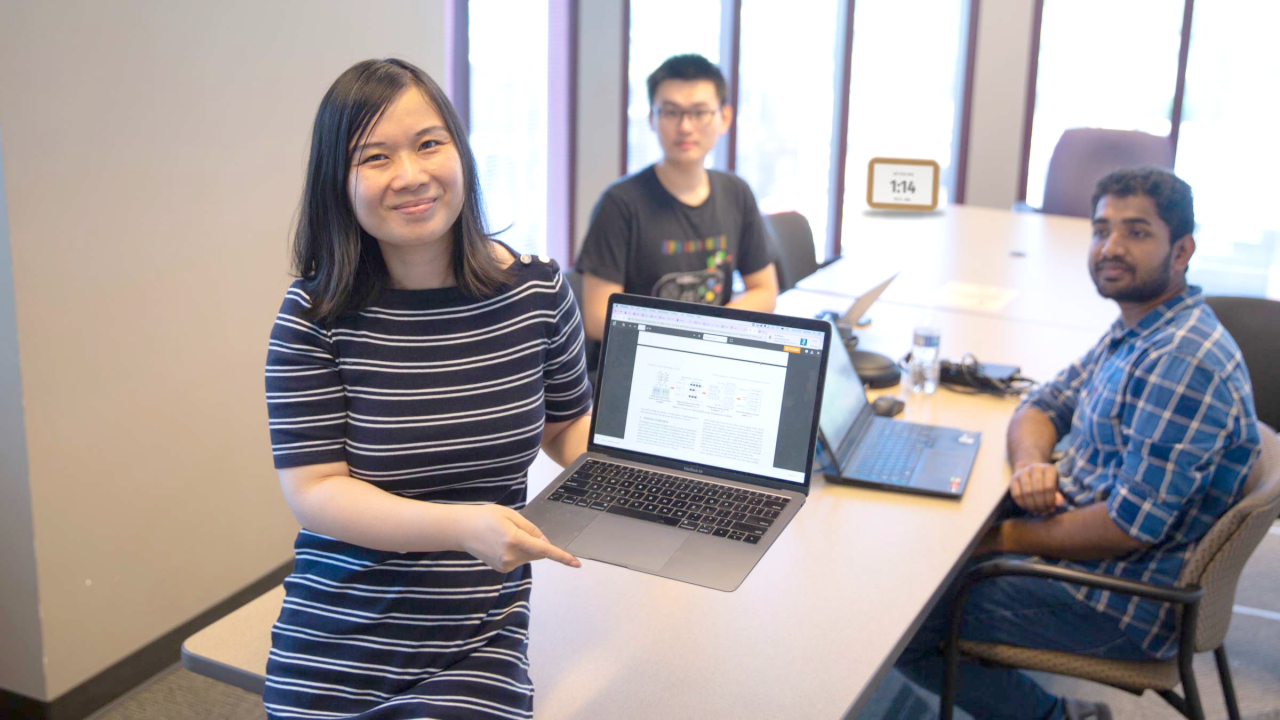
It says 1:14
